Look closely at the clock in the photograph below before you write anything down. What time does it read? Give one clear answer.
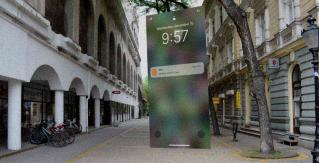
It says 9:57
